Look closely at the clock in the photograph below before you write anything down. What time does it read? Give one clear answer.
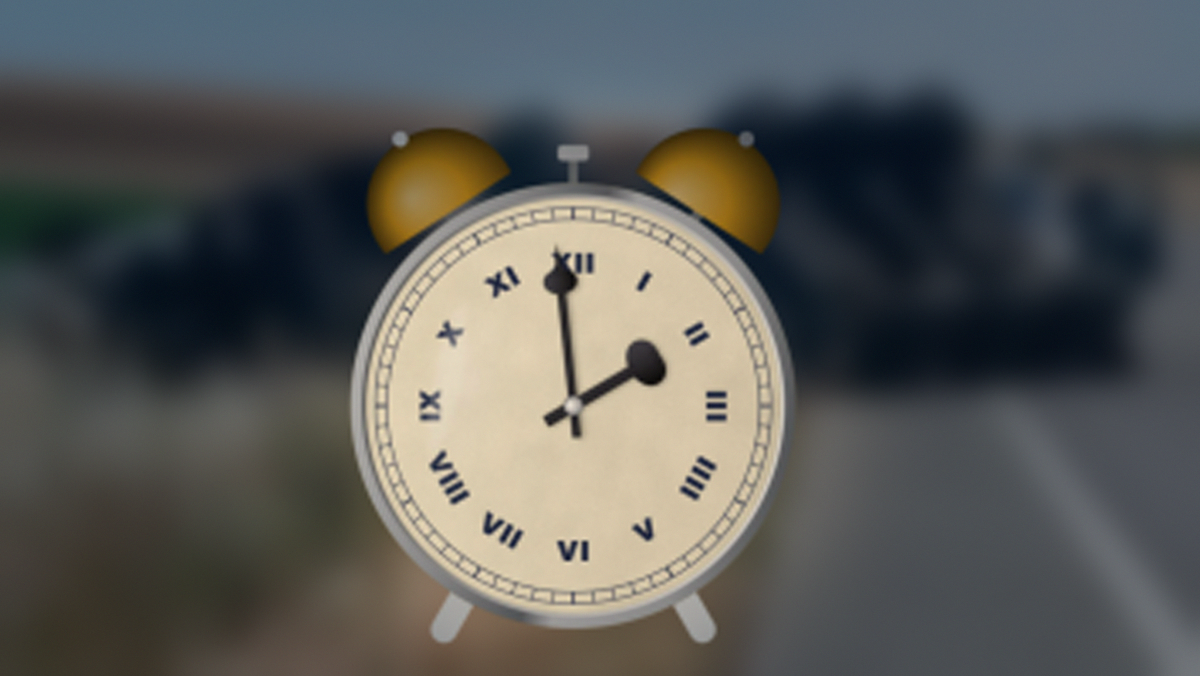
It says 1:59
